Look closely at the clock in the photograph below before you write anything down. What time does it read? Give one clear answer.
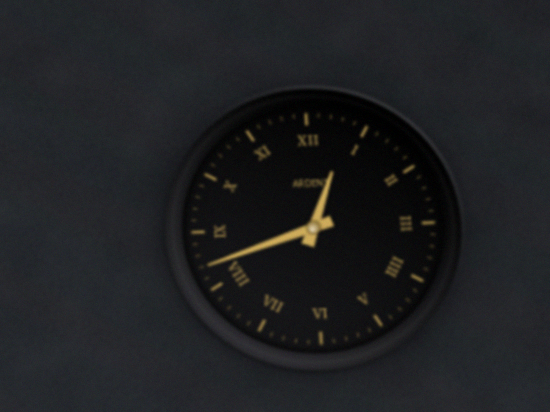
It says 12:42
